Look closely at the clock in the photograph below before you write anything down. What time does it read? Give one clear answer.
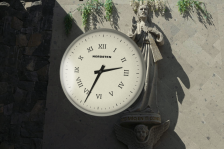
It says 2:34
